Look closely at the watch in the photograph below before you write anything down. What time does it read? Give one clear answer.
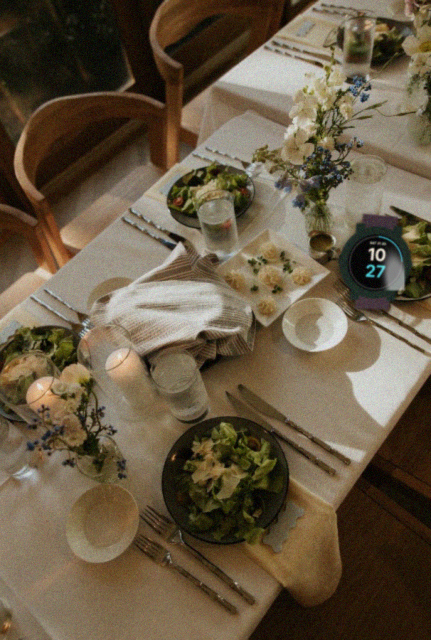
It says 10:27
